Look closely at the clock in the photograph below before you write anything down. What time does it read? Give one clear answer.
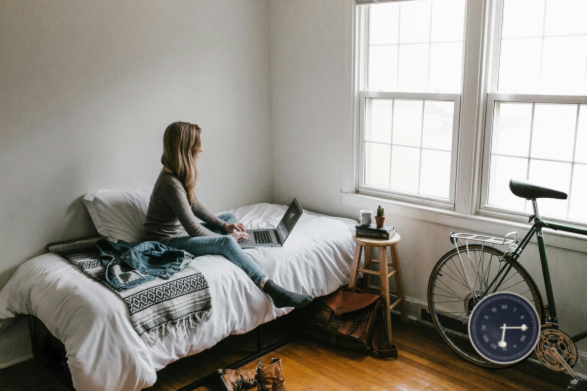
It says 6:15
